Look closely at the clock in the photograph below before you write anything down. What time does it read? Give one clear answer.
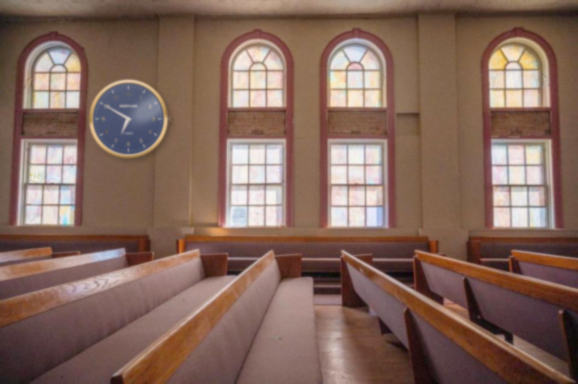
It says 6:50
